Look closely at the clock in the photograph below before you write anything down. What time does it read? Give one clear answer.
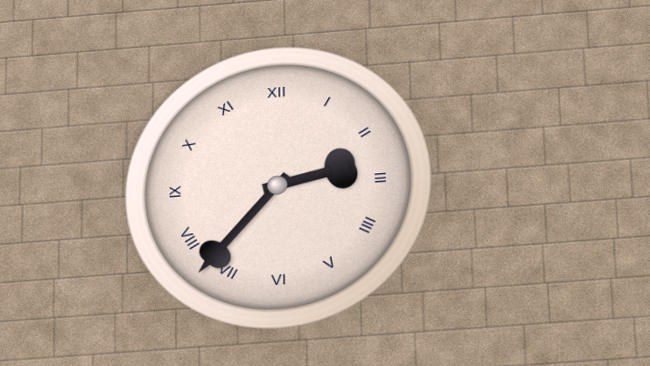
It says 2:37
